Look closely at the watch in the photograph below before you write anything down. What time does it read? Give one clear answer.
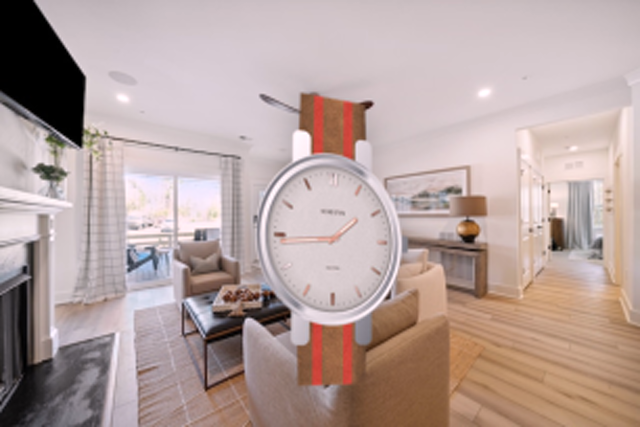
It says 1:44
